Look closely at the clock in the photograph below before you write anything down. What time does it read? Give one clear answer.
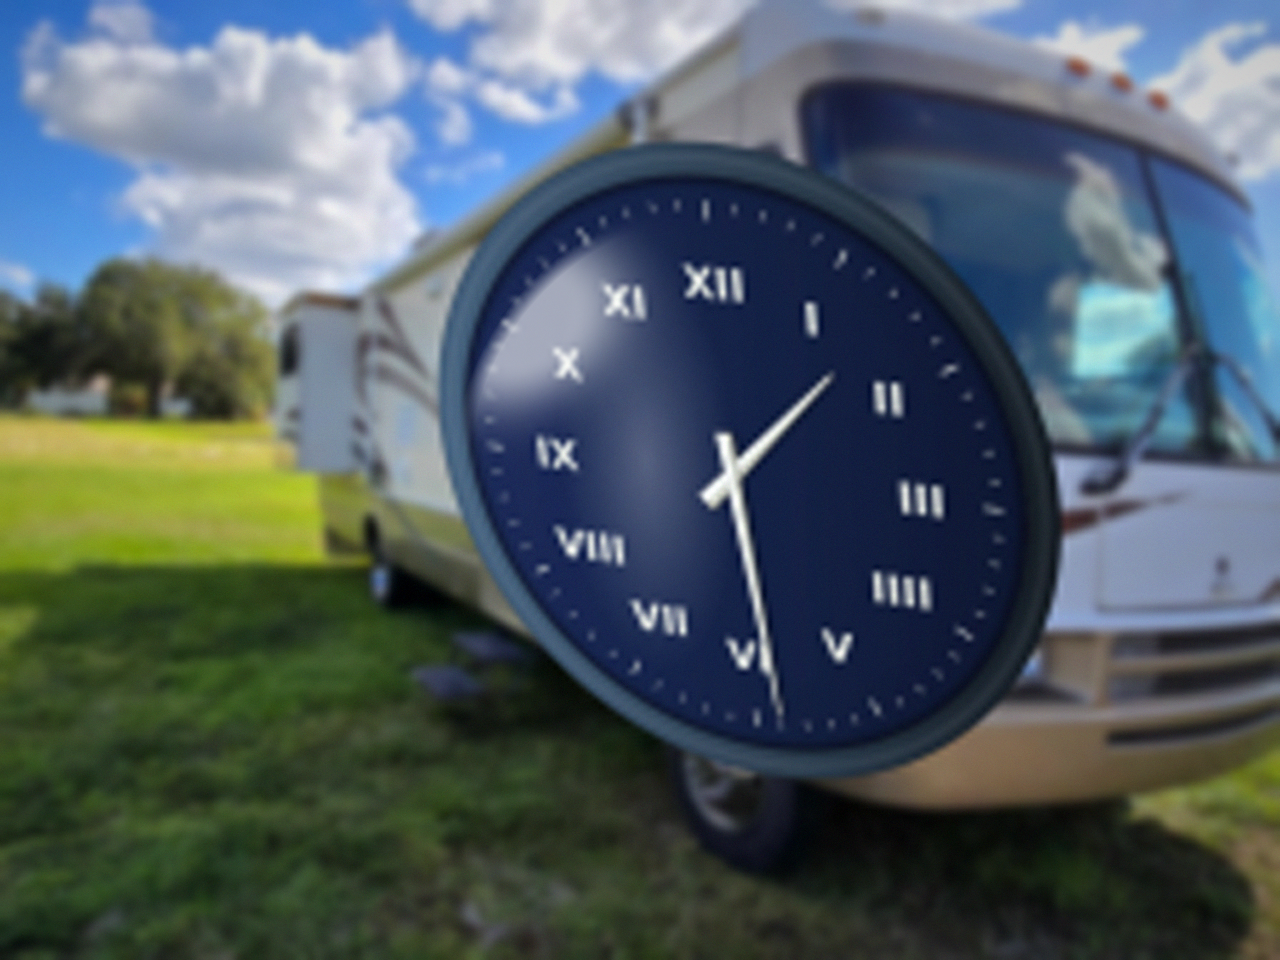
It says 1:29
